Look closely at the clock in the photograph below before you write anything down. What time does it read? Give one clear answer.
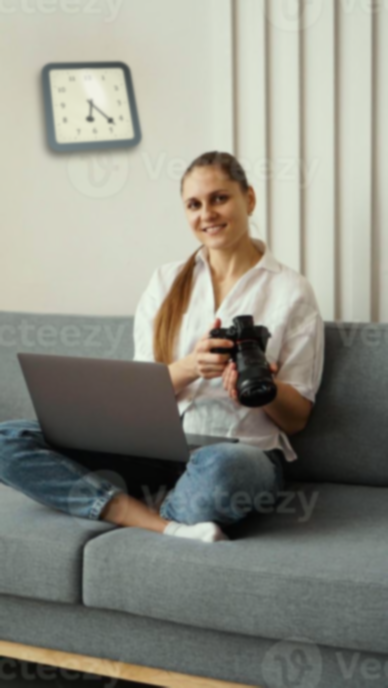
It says 6:23
